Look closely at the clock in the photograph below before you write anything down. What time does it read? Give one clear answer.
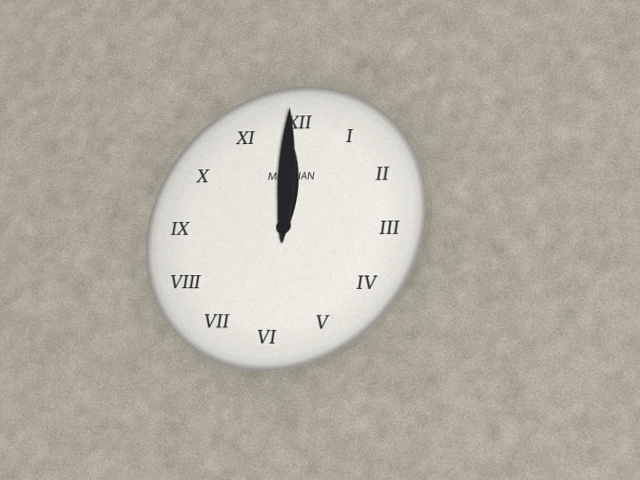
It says 11:59
